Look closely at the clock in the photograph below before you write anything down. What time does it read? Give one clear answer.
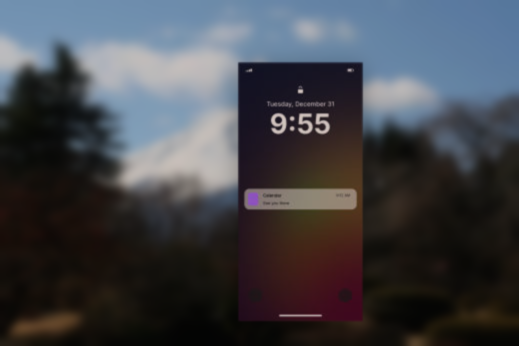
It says 9:55
